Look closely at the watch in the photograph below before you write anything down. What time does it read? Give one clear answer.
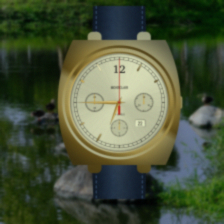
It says 6:45
